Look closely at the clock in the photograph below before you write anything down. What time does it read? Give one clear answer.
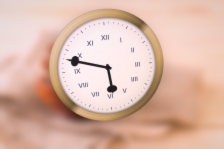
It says 5:48
